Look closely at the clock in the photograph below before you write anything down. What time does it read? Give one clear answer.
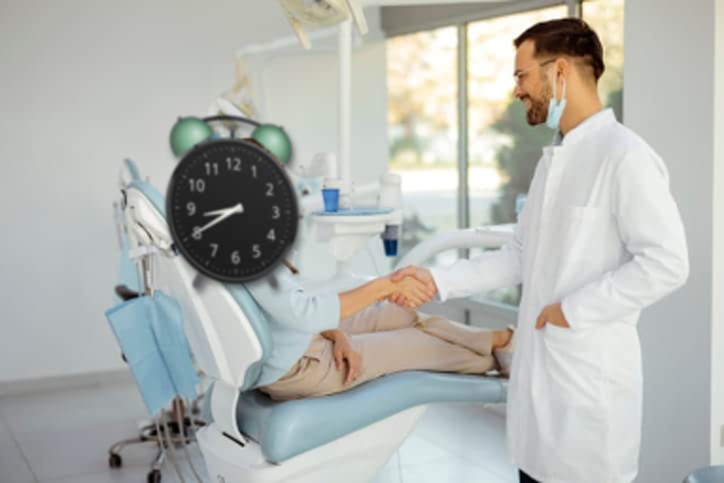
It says 8:40
